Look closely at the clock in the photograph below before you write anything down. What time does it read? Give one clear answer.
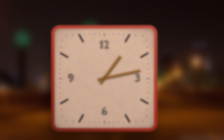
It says 1:13
